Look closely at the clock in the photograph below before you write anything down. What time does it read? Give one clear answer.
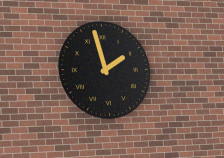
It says 1:58
